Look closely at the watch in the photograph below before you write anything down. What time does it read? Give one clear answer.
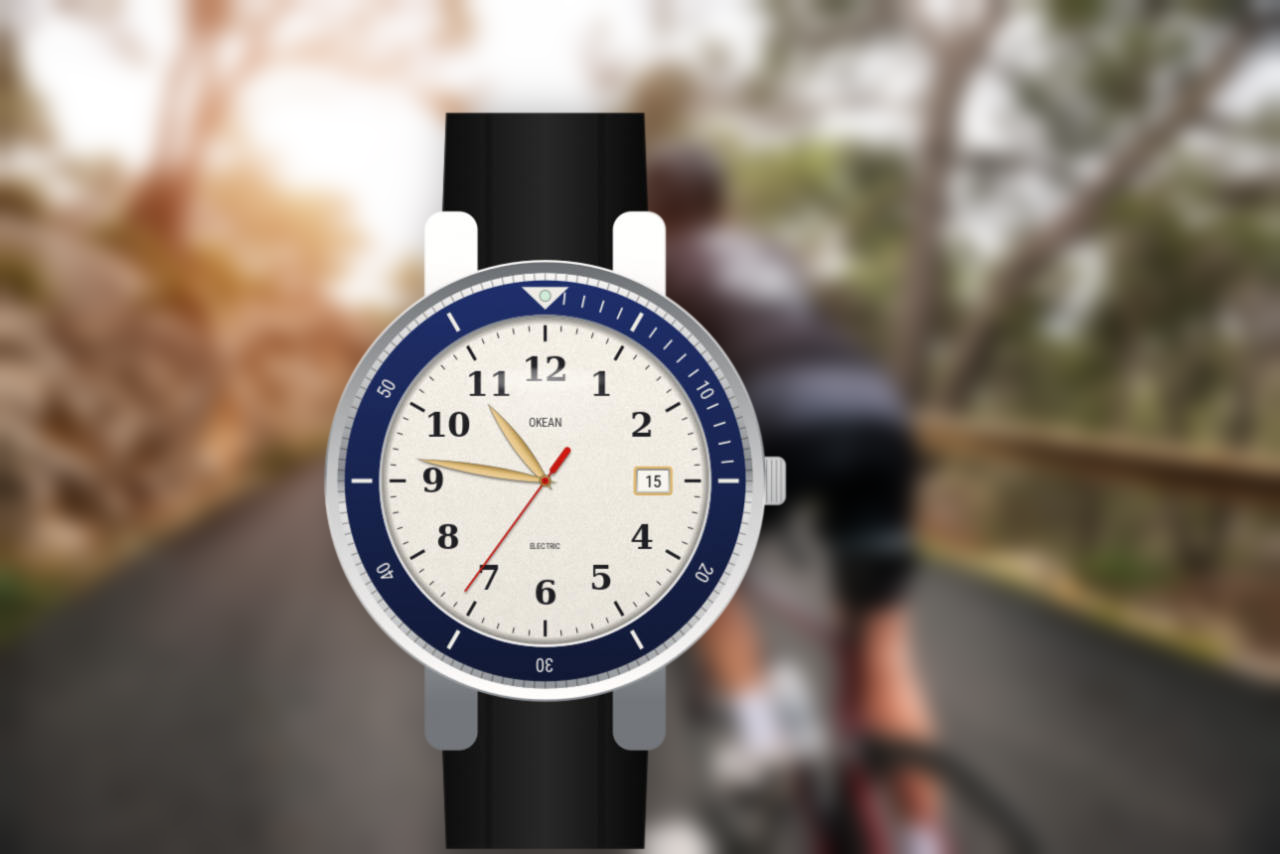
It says 10:46:36
